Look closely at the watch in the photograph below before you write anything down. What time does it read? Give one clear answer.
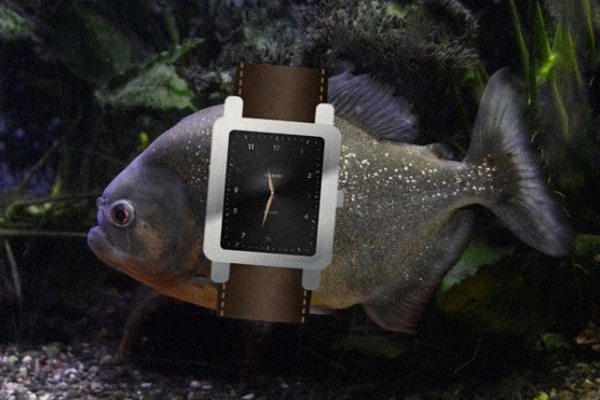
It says 11:32
